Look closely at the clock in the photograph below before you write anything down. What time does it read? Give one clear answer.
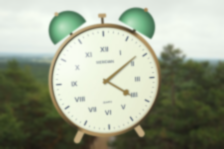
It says 4:09
